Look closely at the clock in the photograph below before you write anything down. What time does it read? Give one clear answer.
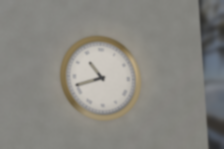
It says 10:42
